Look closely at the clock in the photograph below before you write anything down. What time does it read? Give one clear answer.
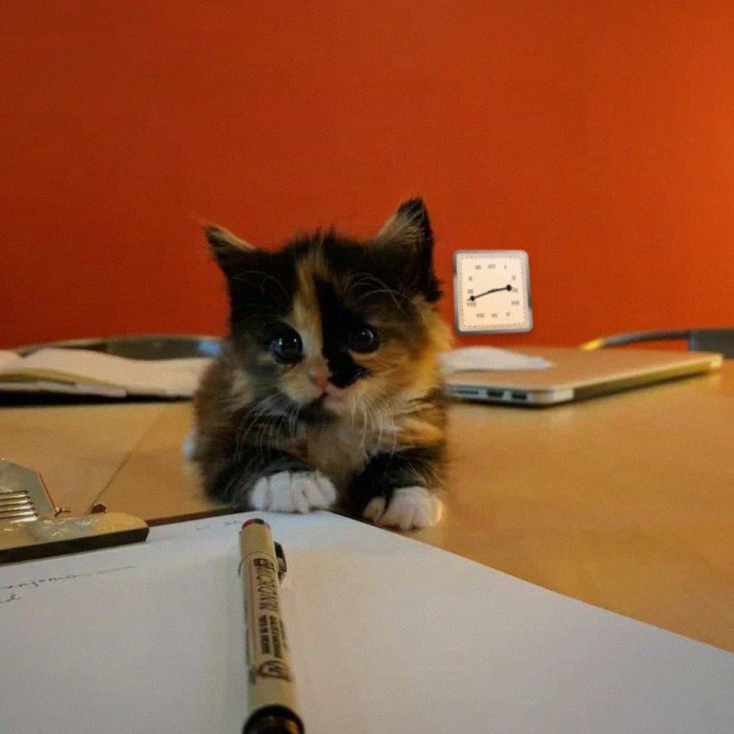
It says 2:42
